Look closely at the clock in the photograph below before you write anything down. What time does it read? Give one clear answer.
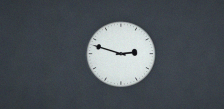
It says 2:48
